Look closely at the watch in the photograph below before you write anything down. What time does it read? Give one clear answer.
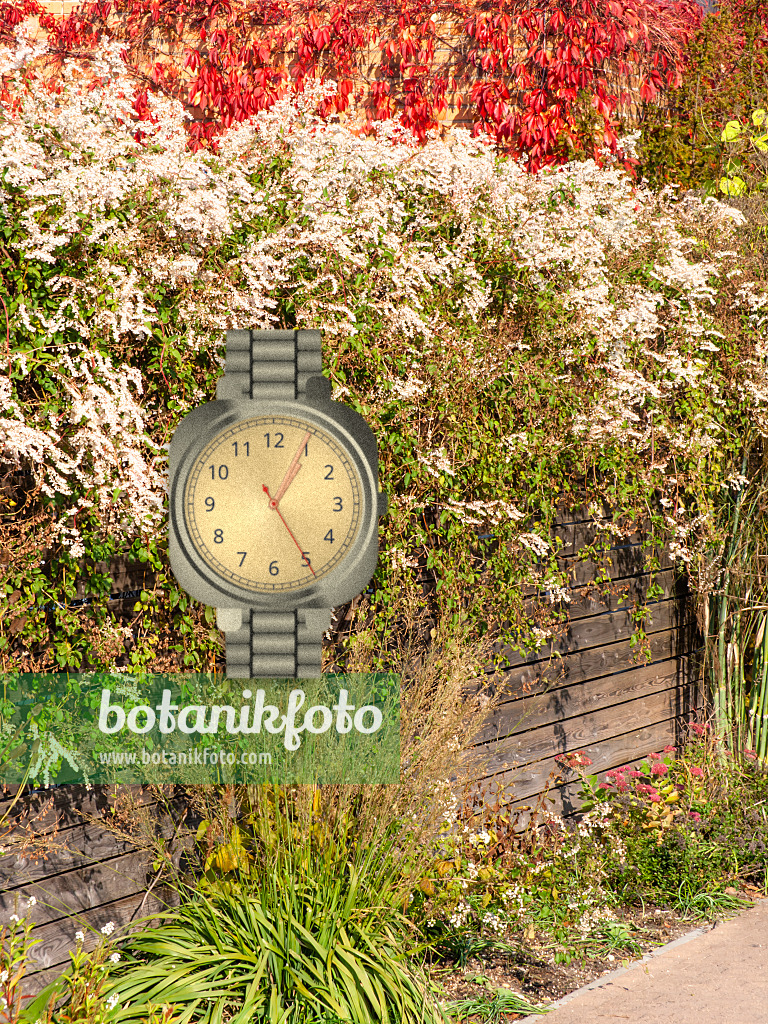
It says 1:04:25
